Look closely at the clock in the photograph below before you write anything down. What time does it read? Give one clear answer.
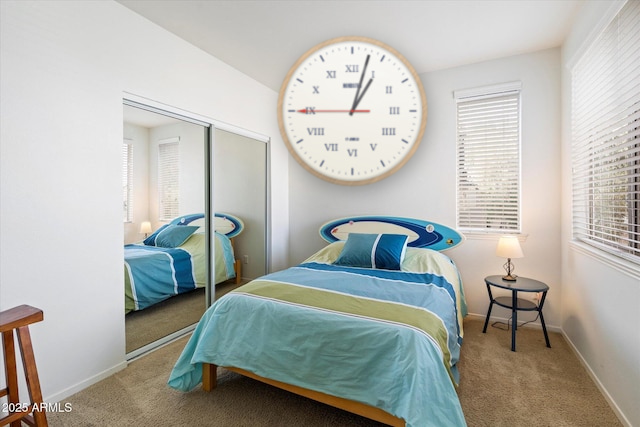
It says 1:02:45
